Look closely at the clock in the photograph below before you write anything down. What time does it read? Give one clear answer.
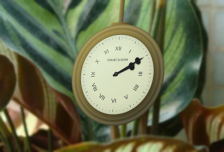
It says 2:10
